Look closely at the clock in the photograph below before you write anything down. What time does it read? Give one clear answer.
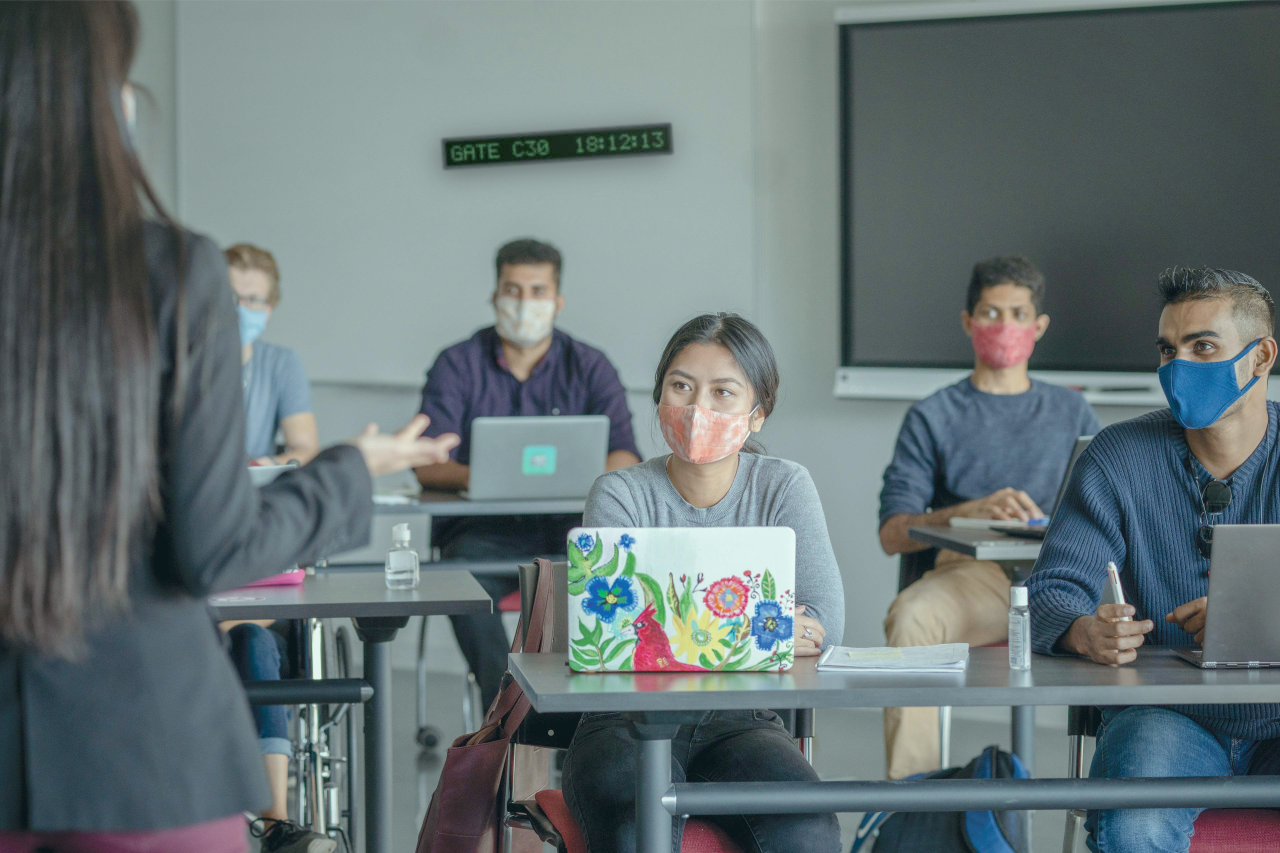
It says 18:12:13
